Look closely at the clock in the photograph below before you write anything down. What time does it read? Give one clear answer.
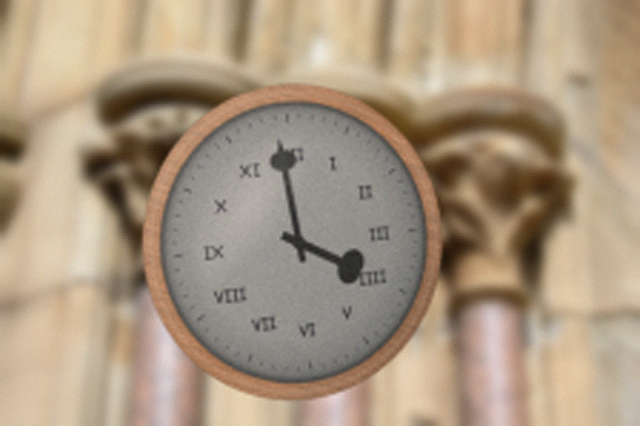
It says 3:59
